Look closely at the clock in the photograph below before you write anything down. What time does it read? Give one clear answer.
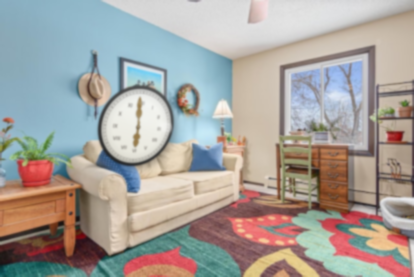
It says 5:59
